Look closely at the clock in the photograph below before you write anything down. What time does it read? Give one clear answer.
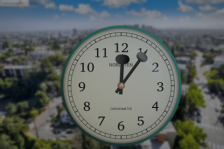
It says 12:06
